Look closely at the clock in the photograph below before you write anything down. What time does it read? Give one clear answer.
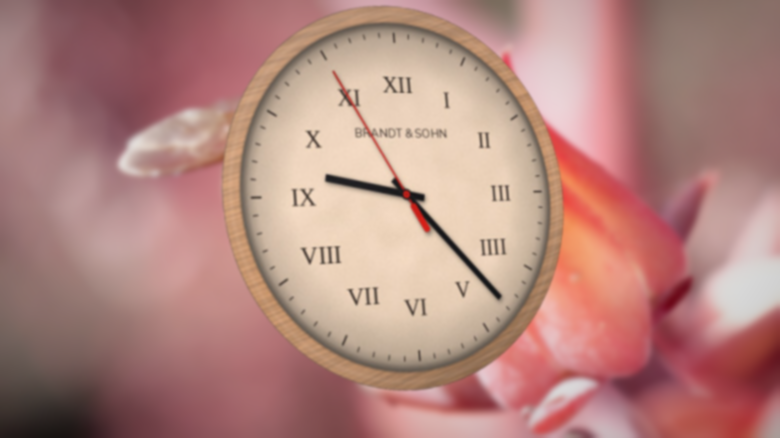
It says 9:22:55
